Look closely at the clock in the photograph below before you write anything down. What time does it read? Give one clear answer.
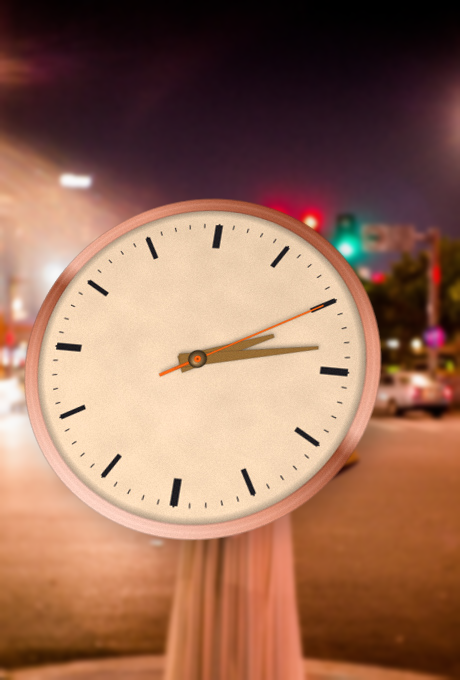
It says 2:13:10
